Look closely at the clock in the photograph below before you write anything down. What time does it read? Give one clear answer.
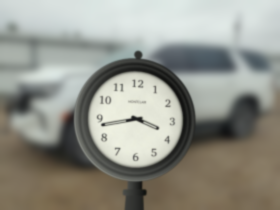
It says 3:43
